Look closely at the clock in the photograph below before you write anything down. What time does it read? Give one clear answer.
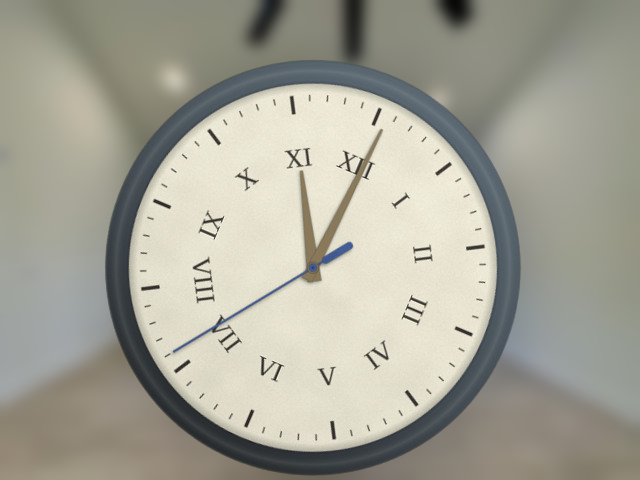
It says 11:00:36
